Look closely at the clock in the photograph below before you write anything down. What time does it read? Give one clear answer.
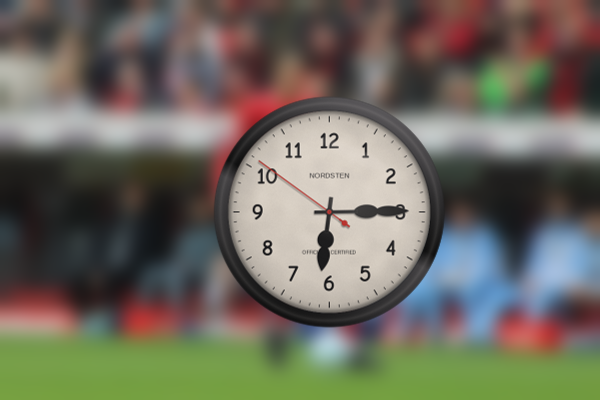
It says 6:14:51
